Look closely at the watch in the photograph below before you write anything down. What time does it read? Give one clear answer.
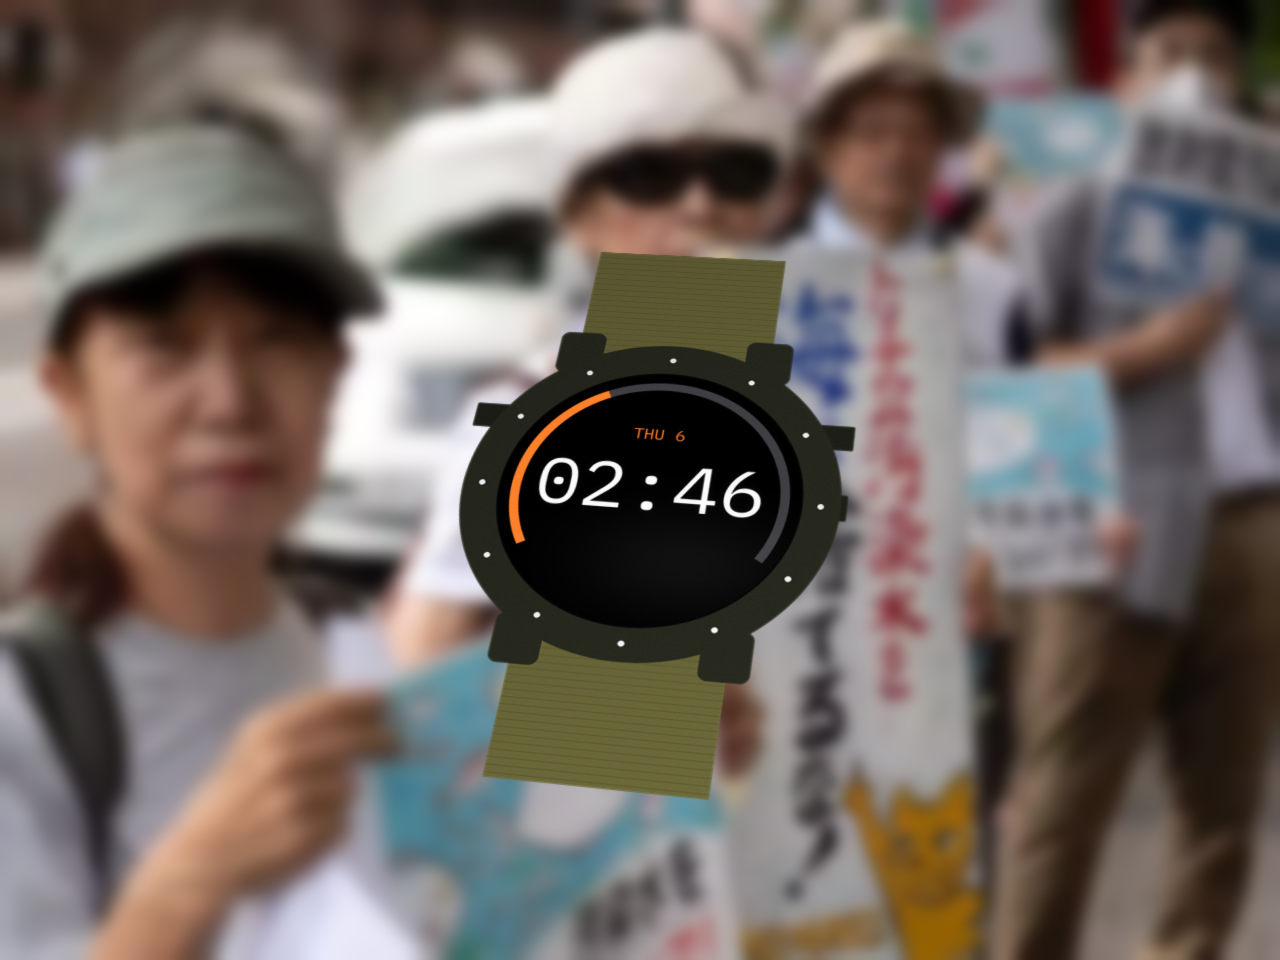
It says 2:46
